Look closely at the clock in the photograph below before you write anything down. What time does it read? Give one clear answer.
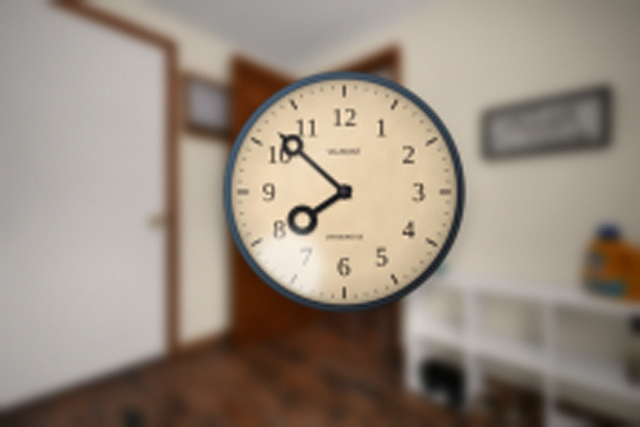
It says 7:52
